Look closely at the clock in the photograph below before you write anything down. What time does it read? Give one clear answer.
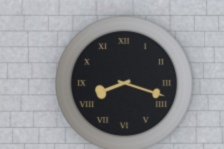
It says 8:18
